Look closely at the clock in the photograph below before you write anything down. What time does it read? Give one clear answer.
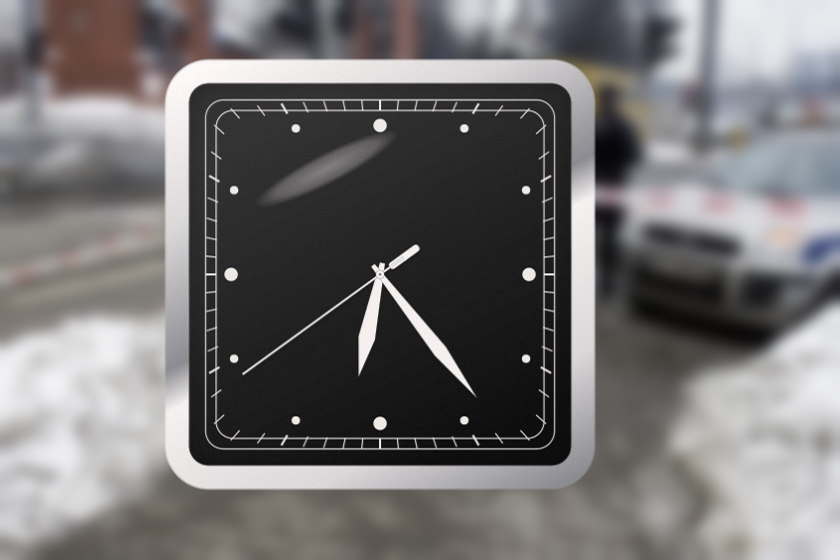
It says 6:23:39
